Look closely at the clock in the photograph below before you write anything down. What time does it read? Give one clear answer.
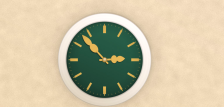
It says 2:53
